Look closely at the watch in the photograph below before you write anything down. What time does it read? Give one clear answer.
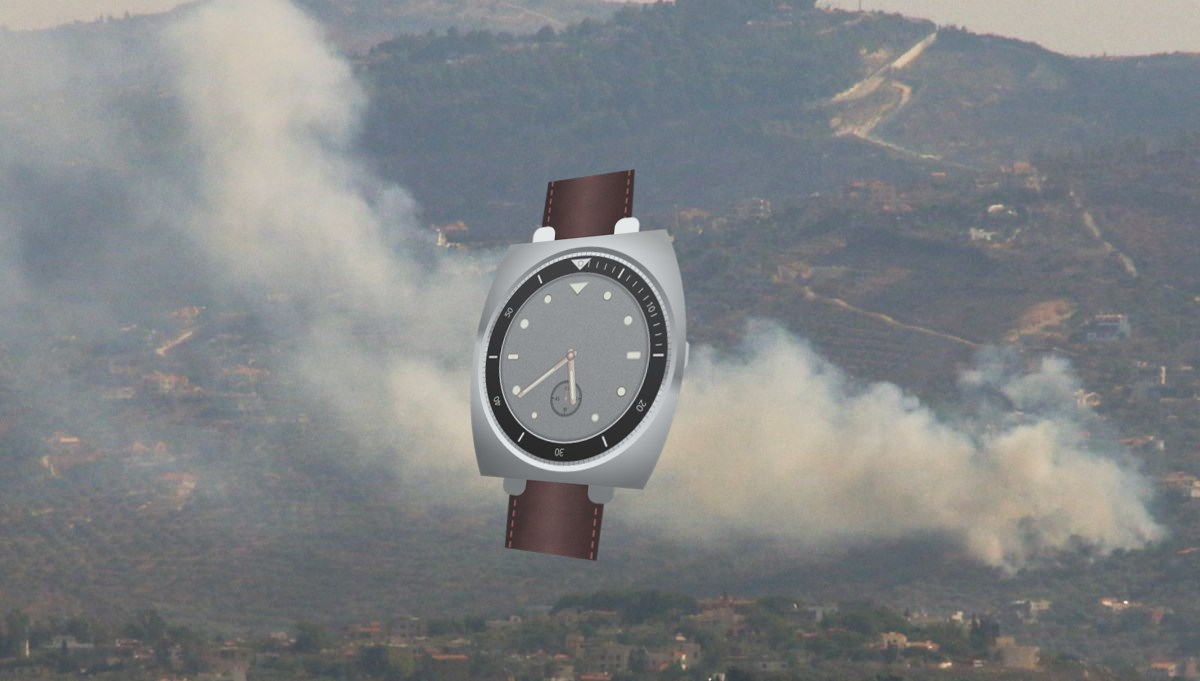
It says 5:39
